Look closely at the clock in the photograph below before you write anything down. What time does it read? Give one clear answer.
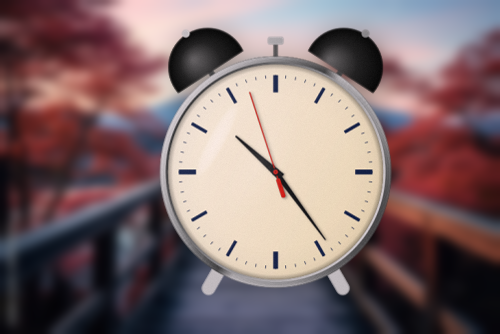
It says 10:23:57
